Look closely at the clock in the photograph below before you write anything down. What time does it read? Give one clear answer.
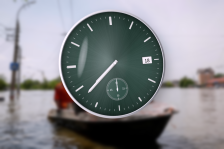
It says 7:38
